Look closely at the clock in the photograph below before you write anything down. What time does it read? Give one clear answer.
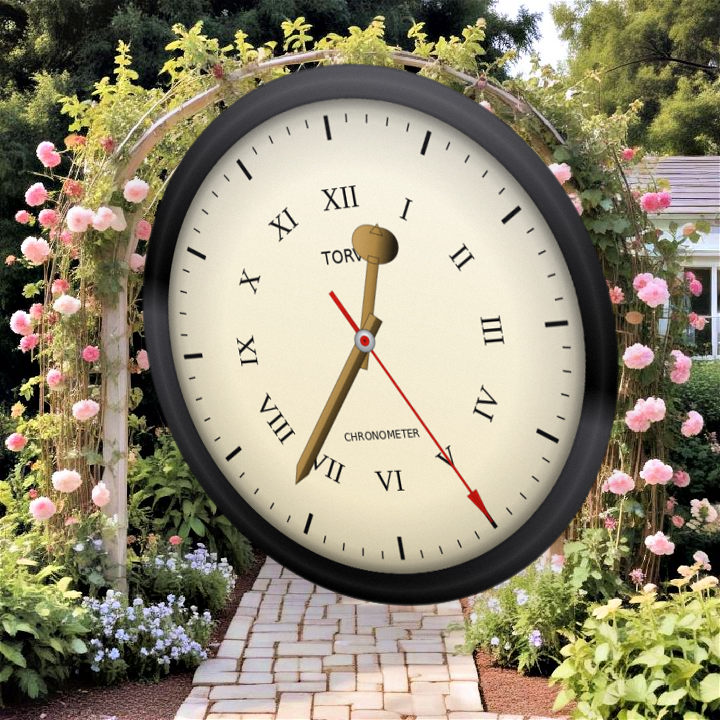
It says 12:36:25
